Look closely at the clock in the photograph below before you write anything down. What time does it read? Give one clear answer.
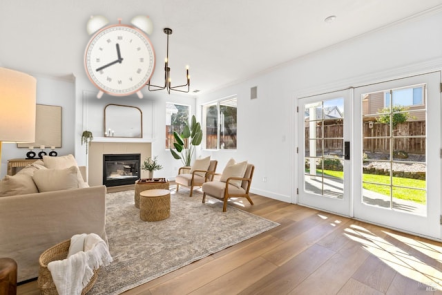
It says 11:41
